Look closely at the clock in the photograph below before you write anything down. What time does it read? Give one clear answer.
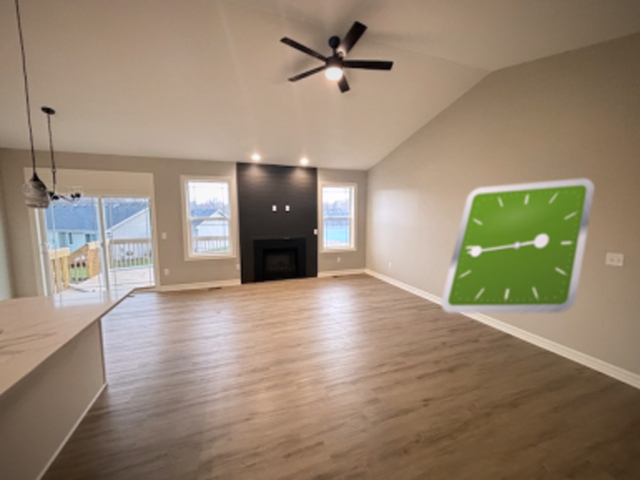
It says 2:44
